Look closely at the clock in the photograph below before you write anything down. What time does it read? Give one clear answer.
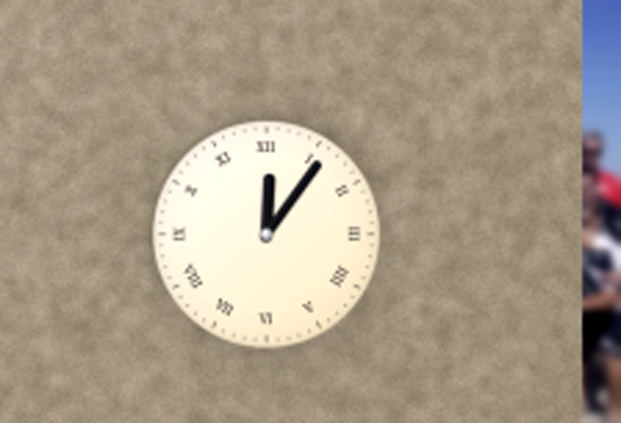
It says 12:06
